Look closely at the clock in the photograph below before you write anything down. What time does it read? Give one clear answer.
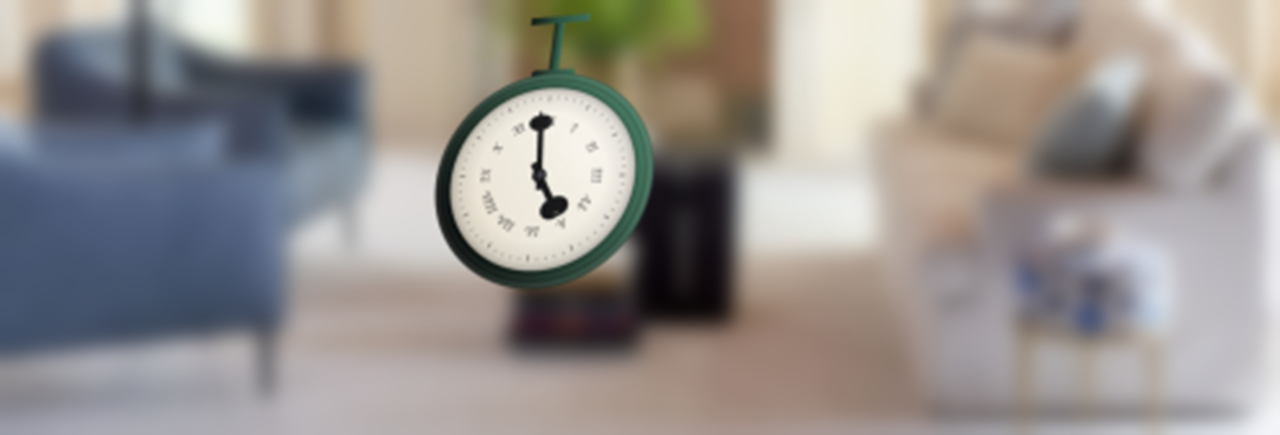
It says 4:59
